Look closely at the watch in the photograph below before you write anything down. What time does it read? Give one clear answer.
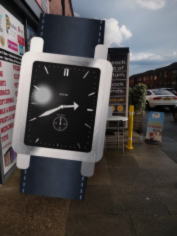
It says 2:40
